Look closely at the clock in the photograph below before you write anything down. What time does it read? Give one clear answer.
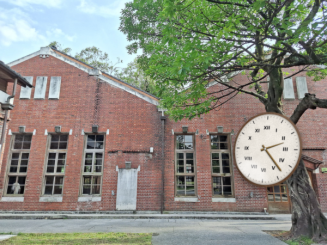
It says 2:23
